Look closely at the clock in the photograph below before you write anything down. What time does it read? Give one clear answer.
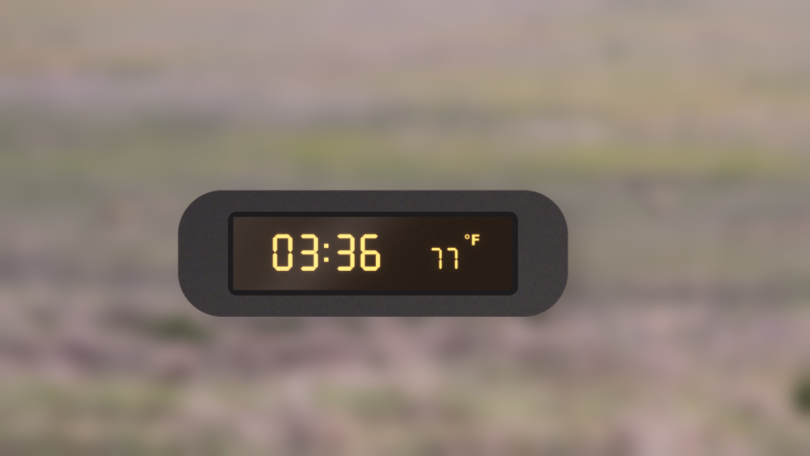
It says 3:36
